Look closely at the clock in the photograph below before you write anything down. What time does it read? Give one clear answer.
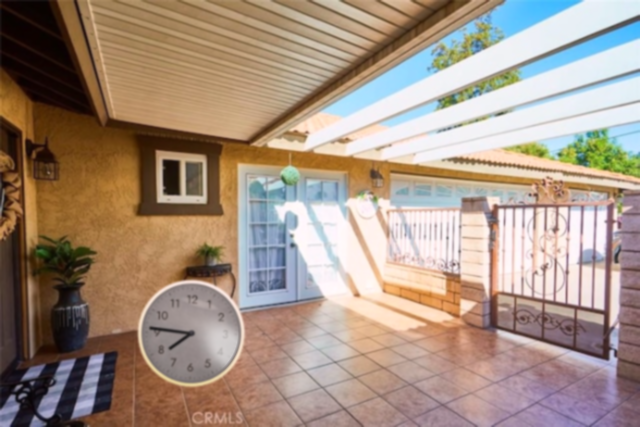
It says 7:46
